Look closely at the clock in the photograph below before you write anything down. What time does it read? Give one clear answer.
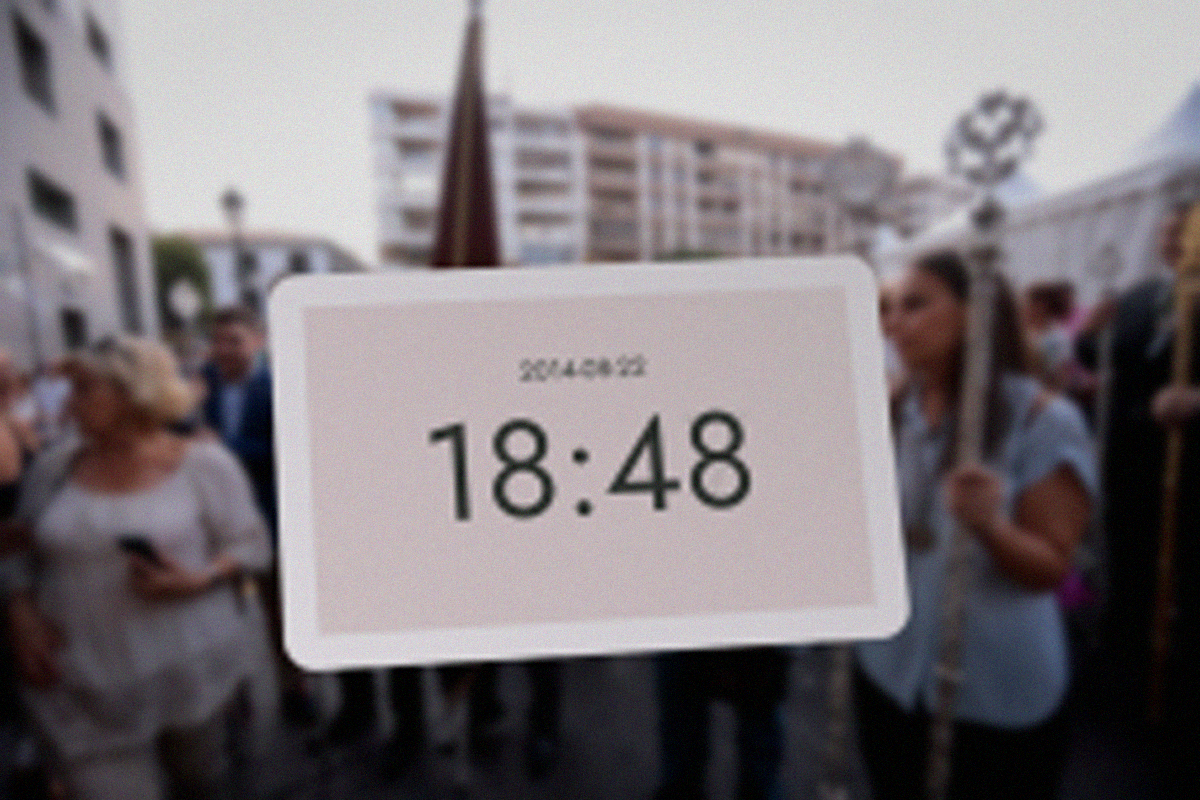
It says 18:48
